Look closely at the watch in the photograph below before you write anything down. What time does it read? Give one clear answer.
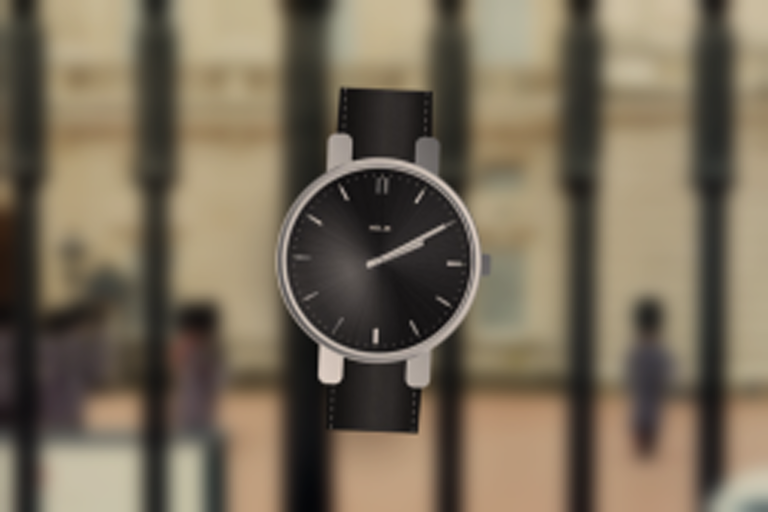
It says 2:10
